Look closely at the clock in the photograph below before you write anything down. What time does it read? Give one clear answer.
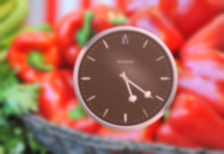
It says 5:21
